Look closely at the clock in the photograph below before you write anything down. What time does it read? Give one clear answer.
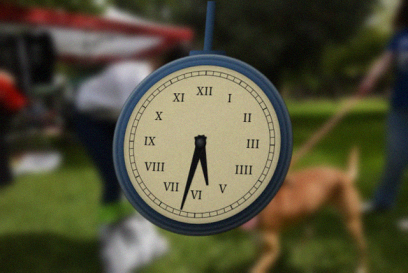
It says 5:32
